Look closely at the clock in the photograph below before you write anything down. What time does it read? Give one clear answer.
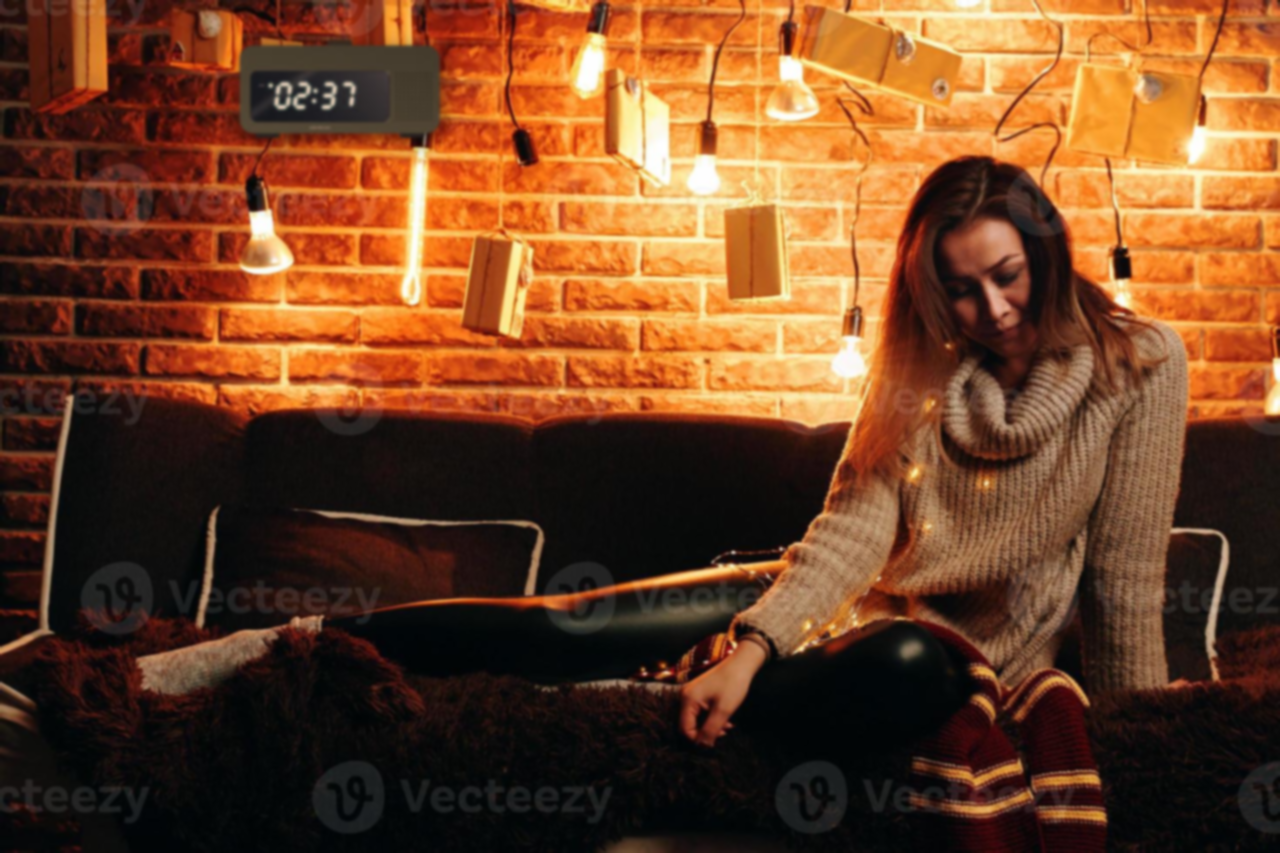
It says 2:37
